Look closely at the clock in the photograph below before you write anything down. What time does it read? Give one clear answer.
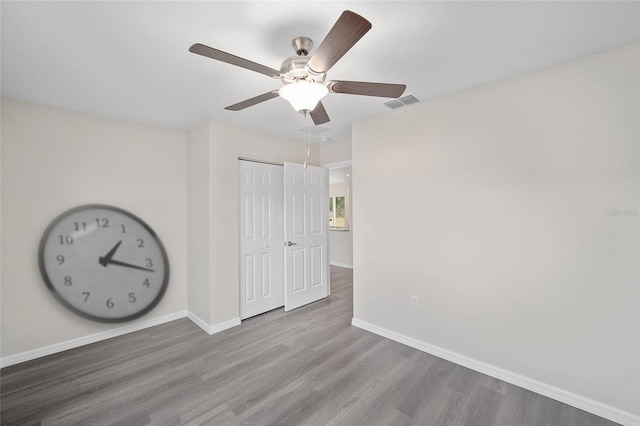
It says 1:17
